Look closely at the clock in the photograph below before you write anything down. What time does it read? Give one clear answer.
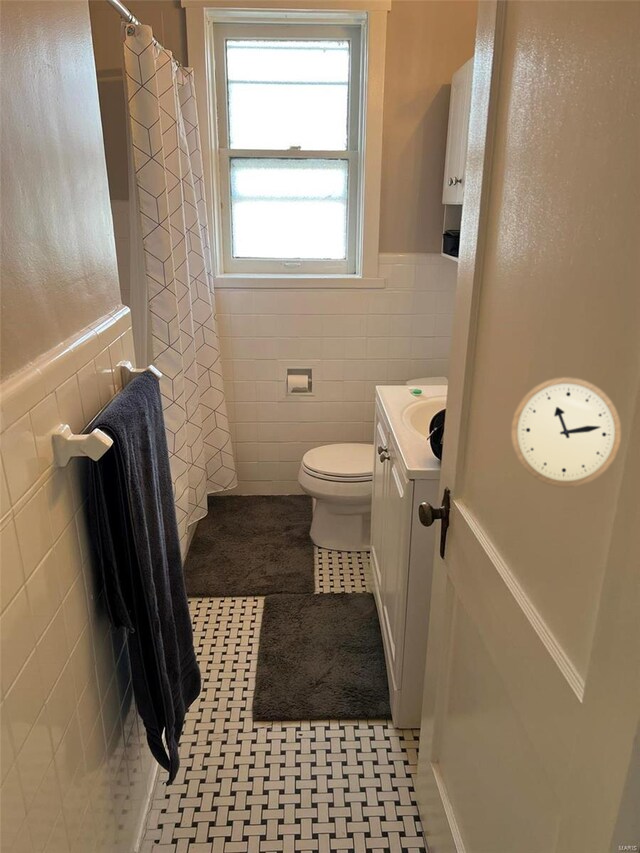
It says 11:13
